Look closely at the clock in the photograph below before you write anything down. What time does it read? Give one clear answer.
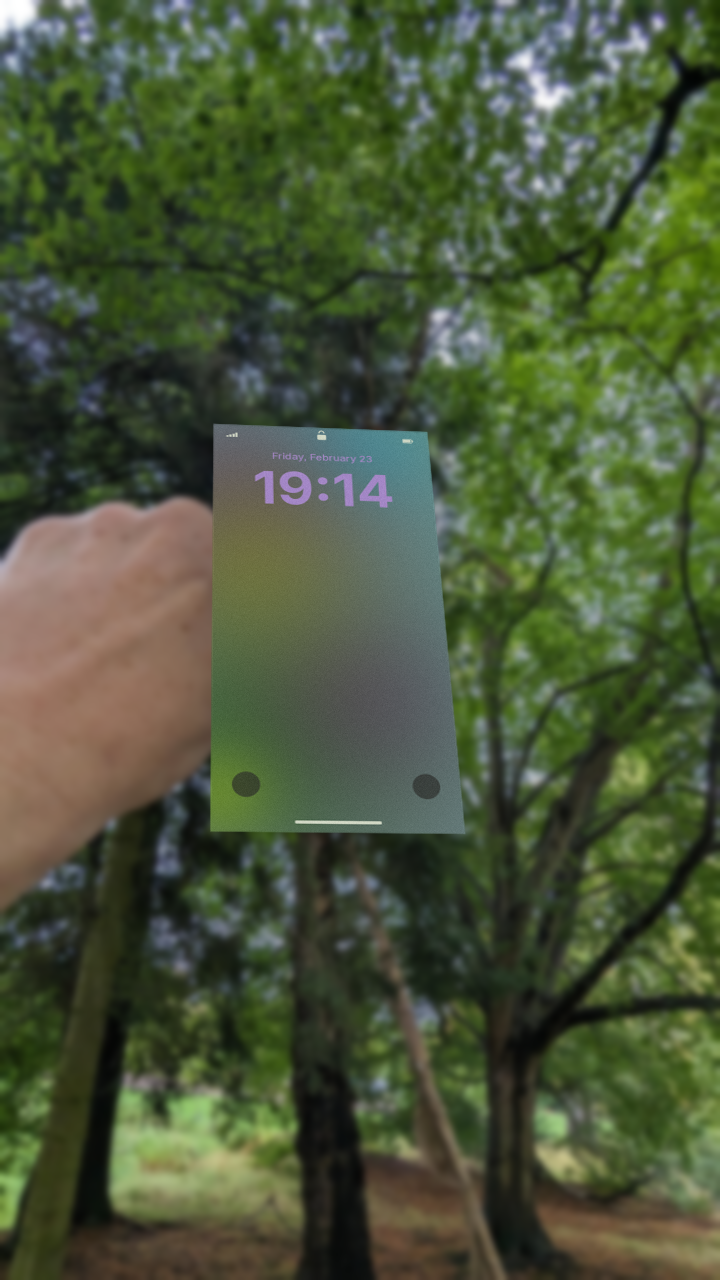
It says 19:14
